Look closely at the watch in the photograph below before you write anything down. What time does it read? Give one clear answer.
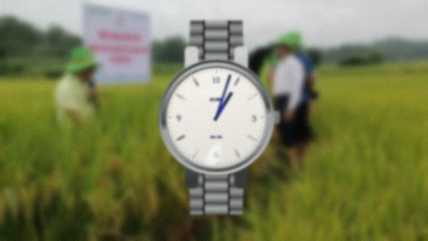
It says 1:03
